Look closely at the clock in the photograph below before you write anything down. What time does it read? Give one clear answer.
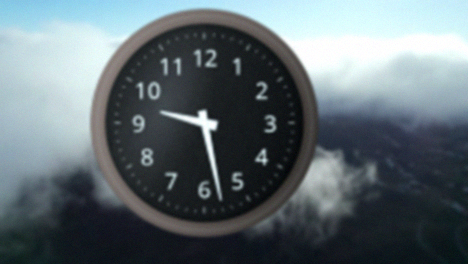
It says 9:28
